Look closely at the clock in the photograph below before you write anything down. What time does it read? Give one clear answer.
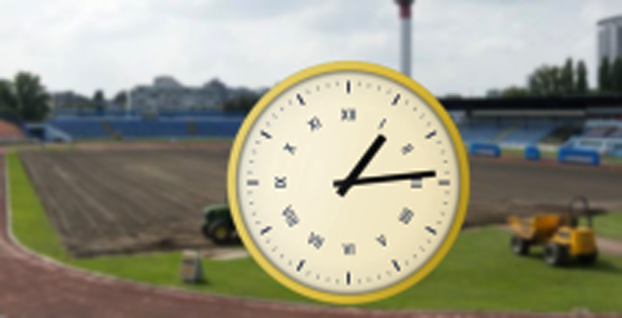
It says 1:14
